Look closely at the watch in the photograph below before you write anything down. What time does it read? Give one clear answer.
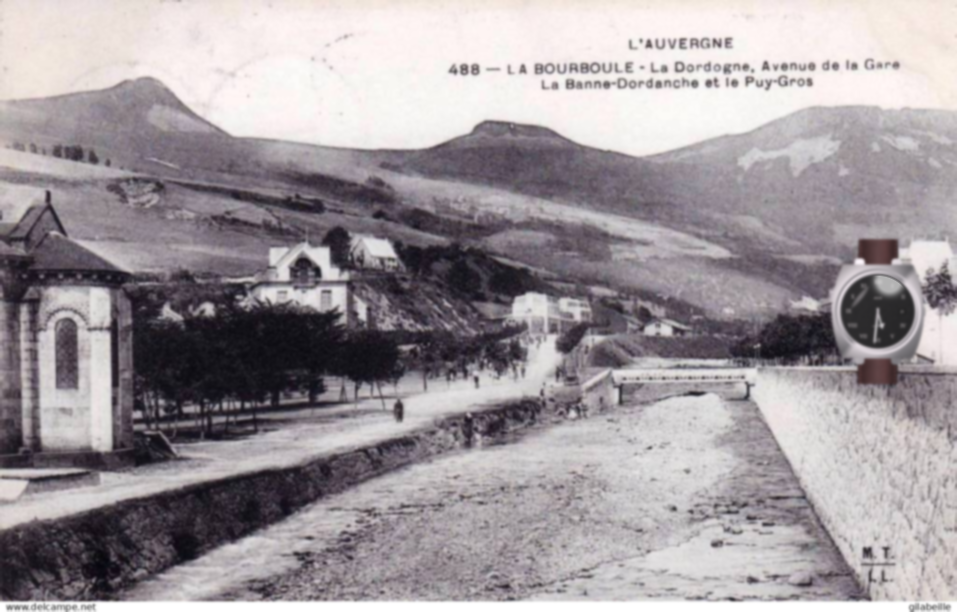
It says 5:31
